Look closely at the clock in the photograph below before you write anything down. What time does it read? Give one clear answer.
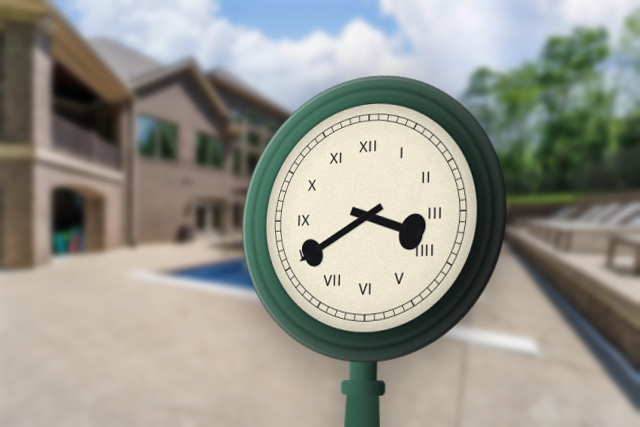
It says 3:40
